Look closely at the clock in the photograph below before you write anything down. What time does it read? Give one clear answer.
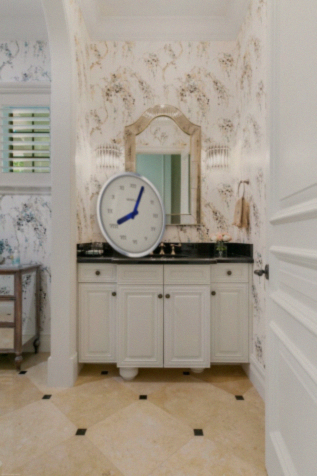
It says 8:04
